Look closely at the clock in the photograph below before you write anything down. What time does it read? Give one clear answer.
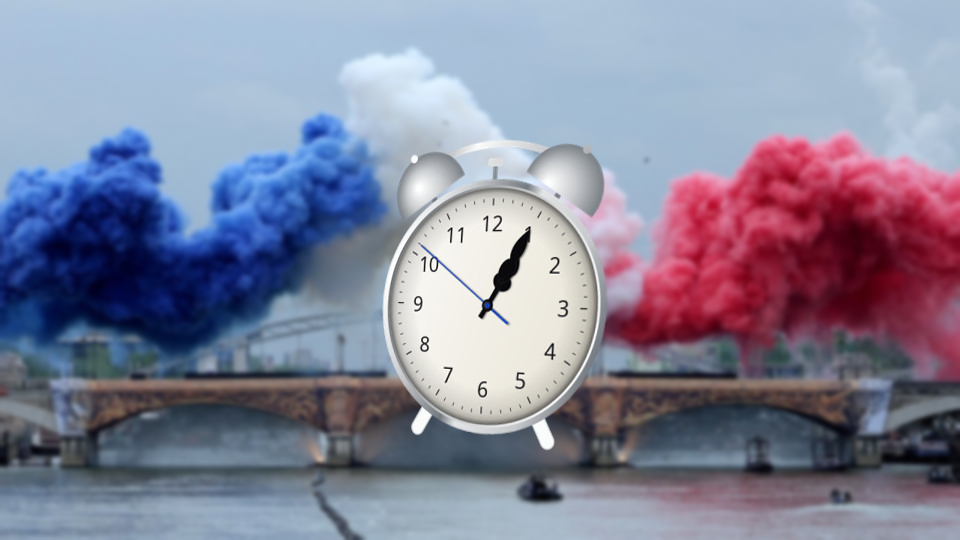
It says 1:04:51
